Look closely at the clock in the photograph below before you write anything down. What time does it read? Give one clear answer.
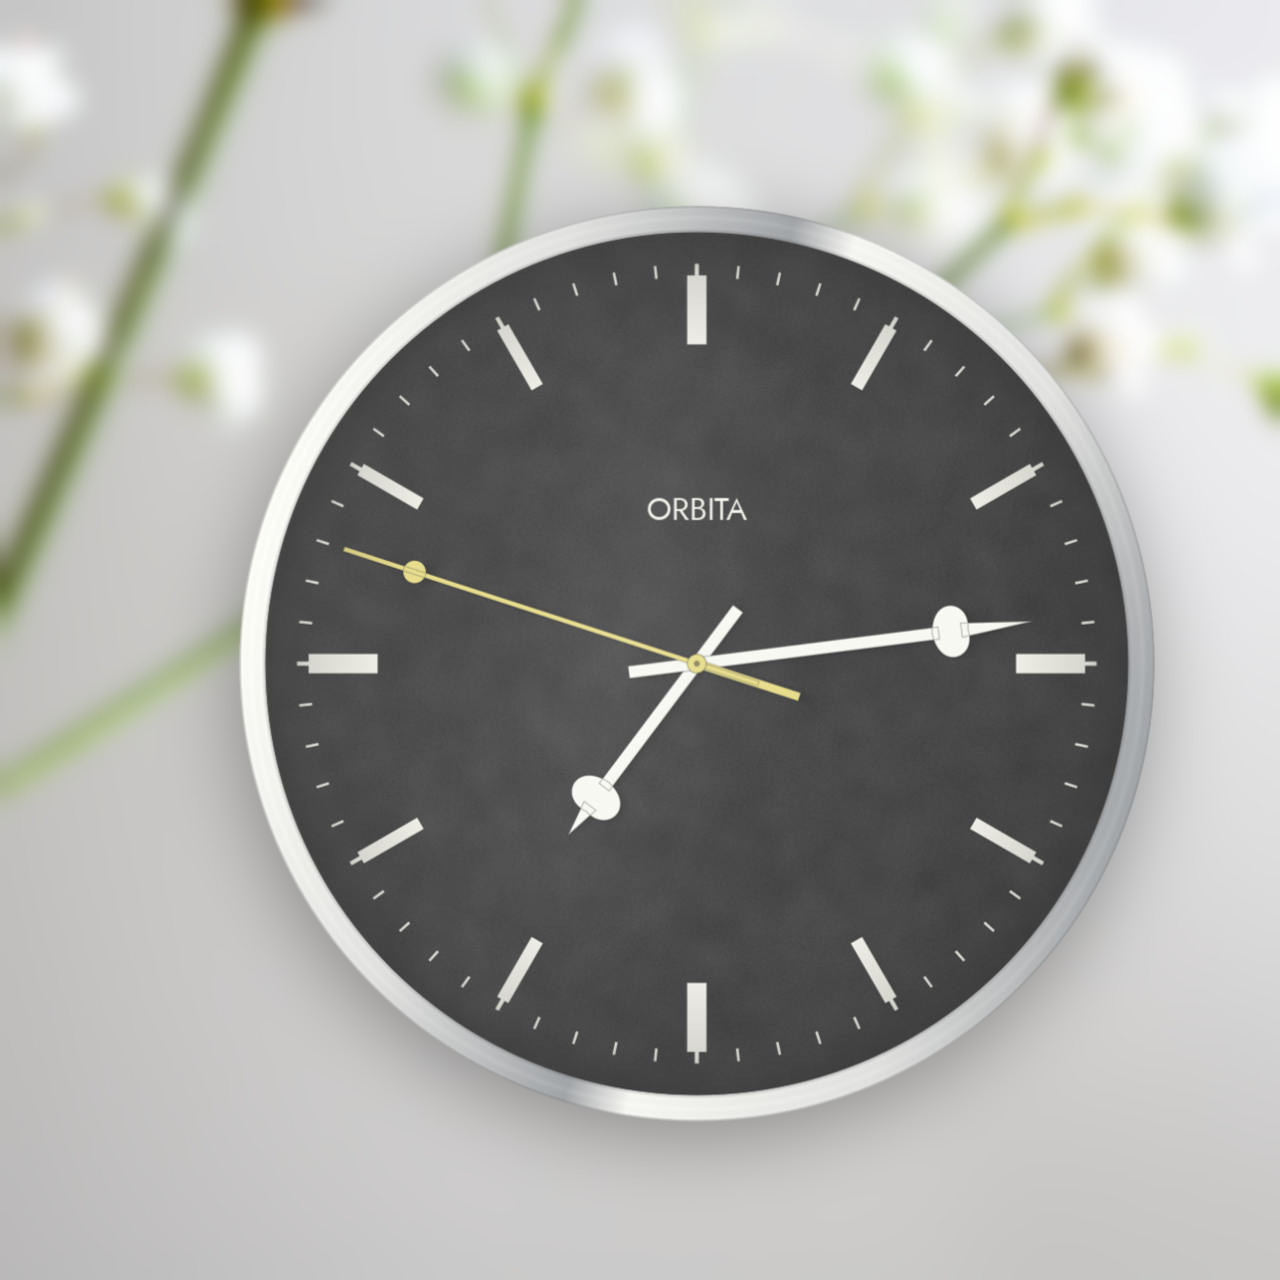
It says 7:13:48
